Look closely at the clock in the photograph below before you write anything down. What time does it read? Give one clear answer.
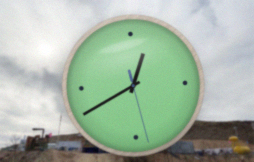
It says 12:40:28
